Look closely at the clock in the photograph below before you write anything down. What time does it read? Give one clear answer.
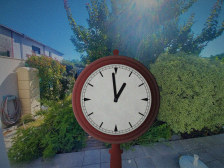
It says 12:59
